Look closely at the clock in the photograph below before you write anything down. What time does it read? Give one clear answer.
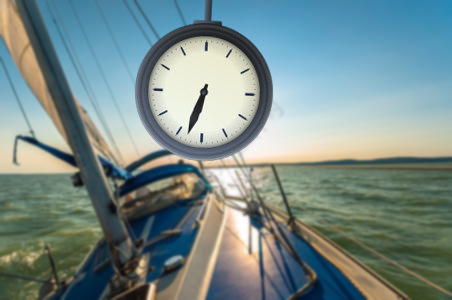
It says 6:33
